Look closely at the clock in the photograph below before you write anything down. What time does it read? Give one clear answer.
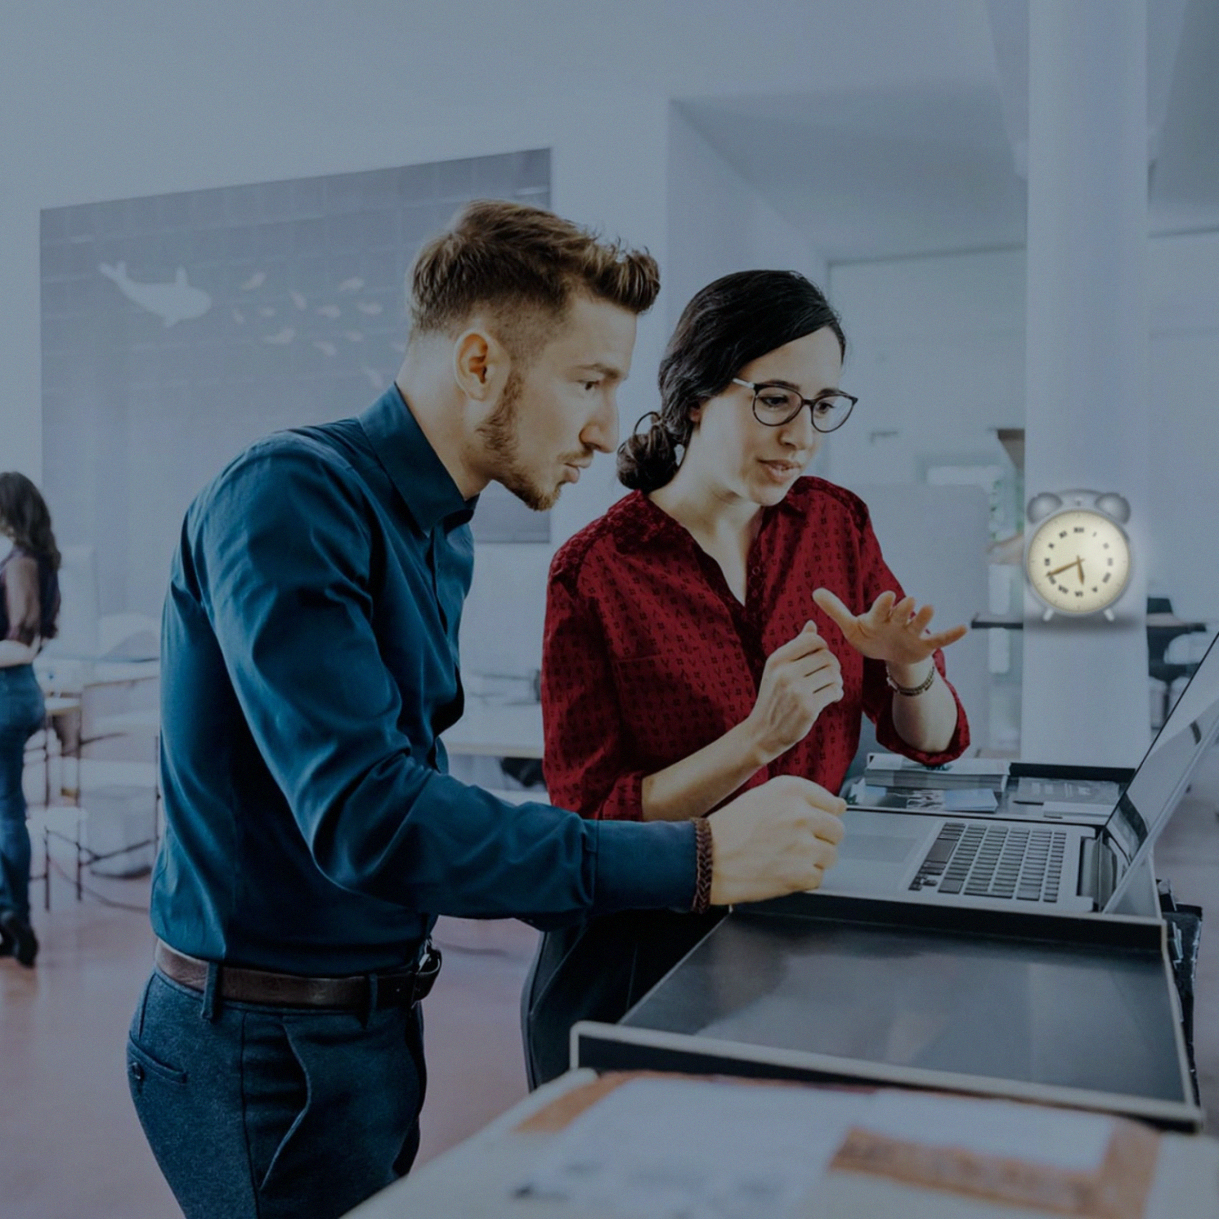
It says 5:41
